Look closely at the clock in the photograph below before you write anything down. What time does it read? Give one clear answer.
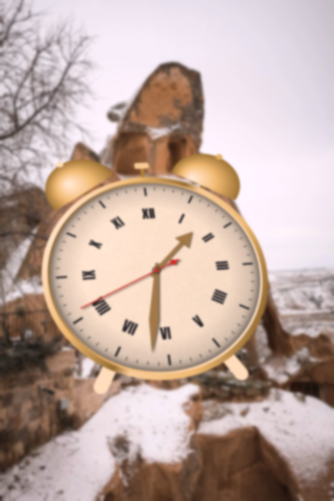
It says 1:31:41
